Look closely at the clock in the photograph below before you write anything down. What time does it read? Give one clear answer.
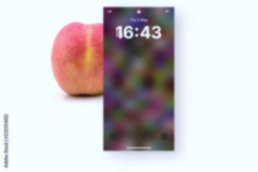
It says 16:43
